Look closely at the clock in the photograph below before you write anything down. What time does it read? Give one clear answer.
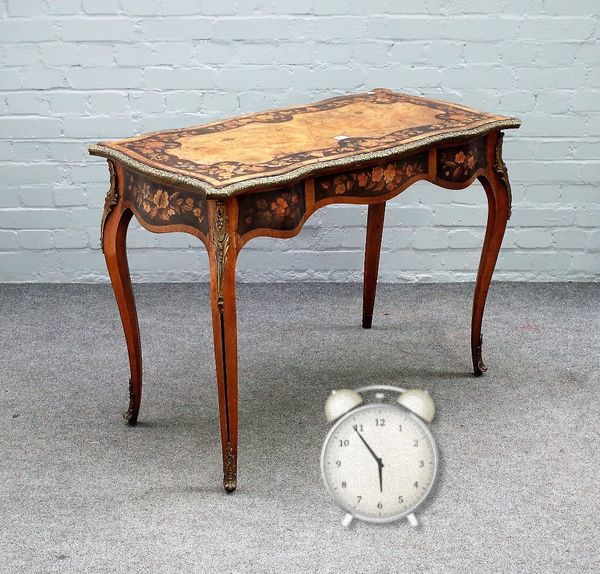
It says 5:54
